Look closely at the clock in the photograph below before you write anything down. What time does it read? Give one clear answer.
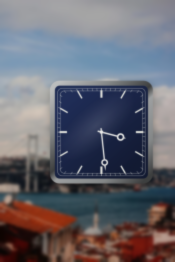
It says 3:29
